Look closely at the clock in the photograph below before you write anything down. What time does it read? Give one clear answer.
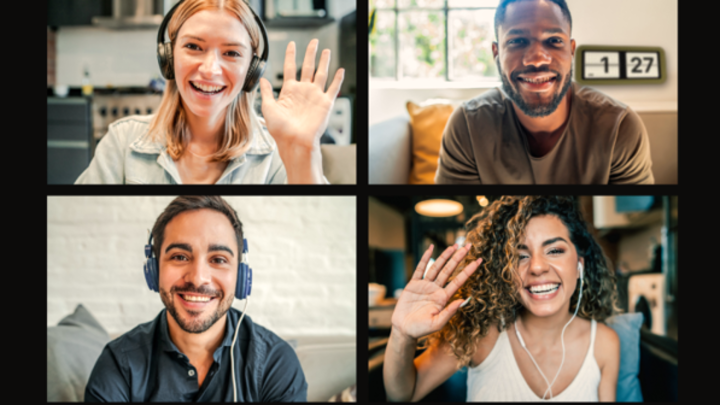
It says 1:27
